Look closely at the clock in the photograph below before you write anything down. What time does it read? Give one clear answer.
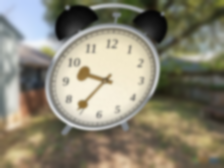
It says 9:36
